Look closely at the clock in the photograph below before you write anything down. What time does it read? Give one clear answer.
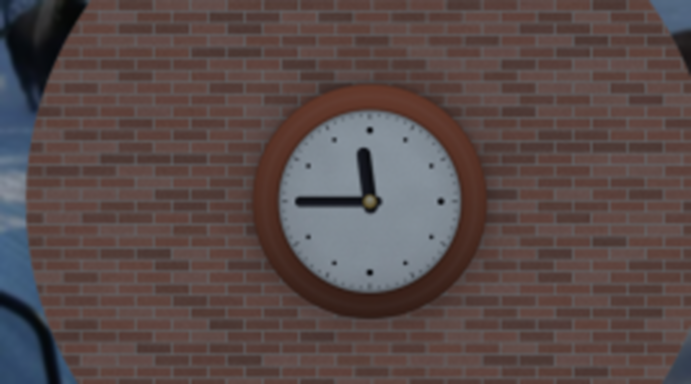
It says 11:45
